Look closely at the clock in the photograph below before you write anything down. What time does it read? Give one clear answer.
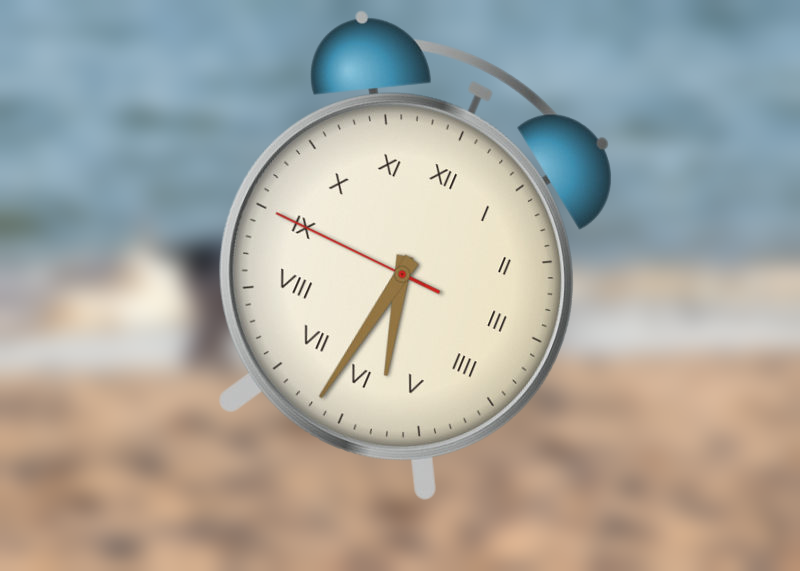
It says 5:31:45
